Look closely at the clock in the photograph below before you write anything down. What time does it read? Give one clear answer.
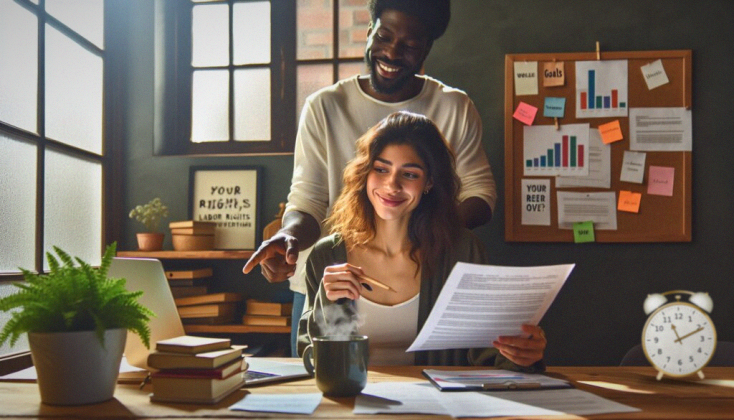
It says 11:11
